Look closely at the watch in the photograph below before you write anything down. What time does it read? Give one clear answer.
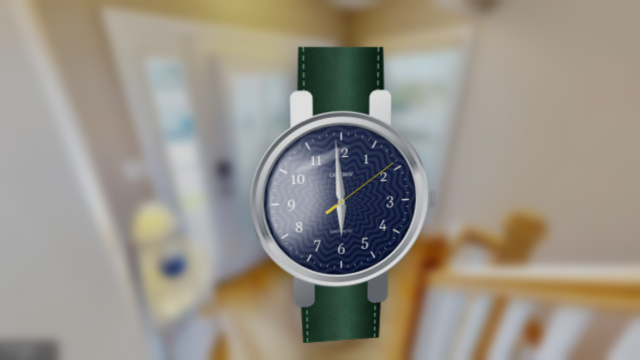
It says 5:59:09
